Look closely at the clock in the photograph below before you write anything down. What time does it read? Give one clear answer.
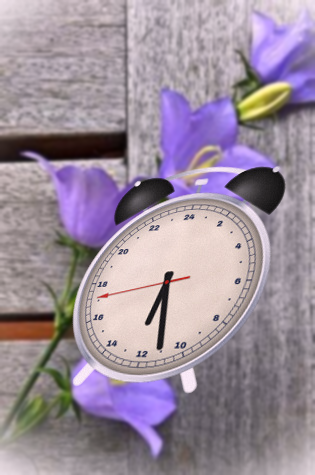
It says 12:27:43
